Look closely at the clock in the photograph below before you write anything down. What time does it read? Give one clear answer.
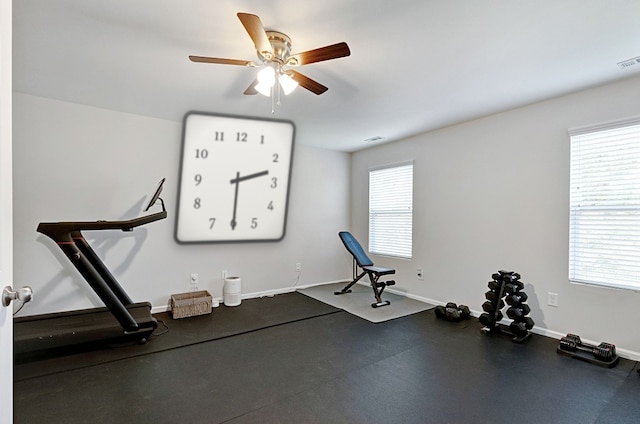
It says 2:30
